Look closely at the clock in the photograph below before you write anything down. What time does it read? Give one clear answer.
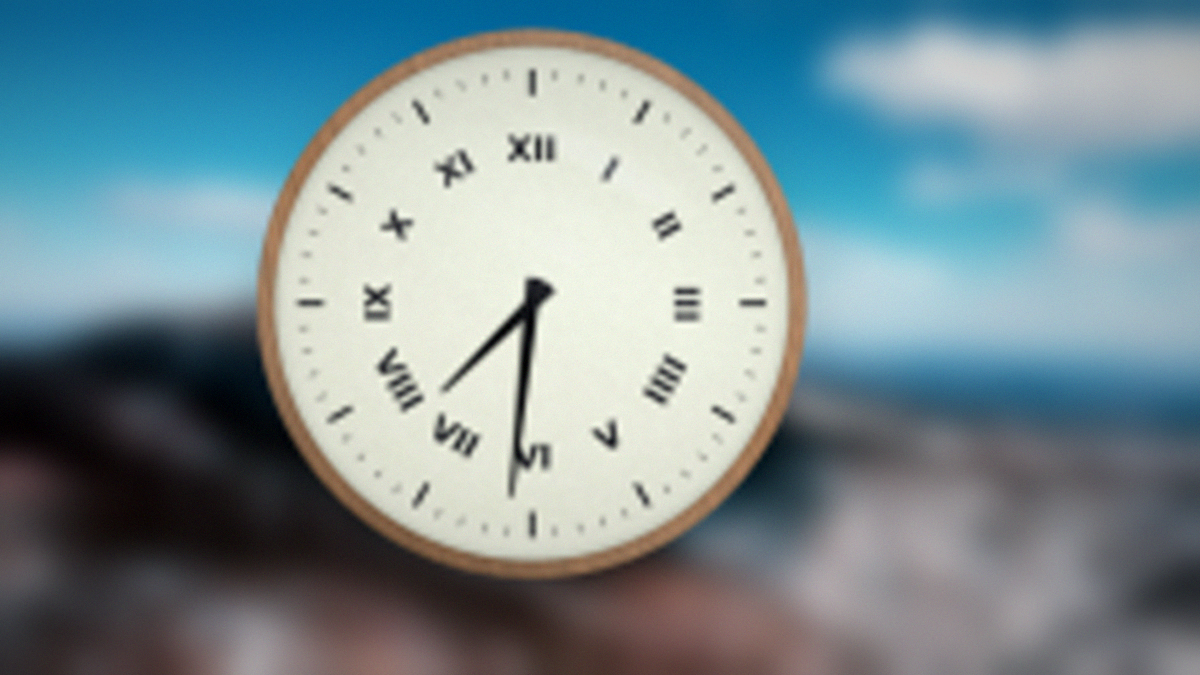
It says 7:31
